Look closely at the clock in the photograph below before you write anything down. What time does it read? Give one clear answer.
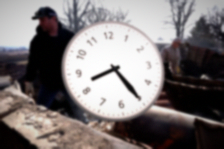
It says 8:25
